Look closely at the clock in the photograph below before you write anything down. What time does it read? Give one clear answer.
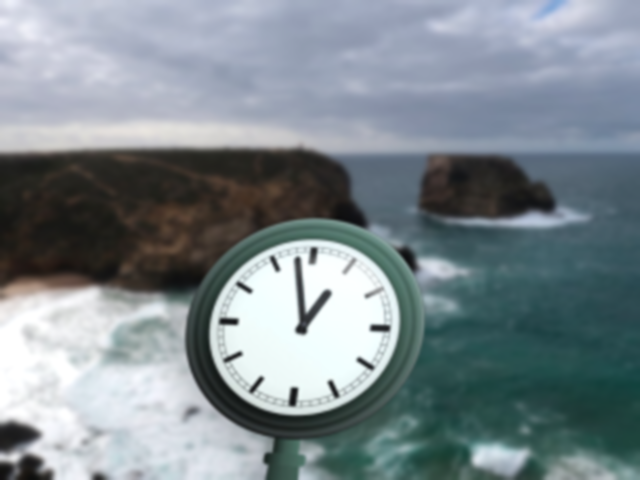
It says 12:58
